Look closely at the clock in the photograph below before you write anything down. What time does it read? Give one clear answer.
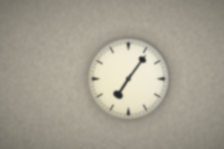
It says 7:06
